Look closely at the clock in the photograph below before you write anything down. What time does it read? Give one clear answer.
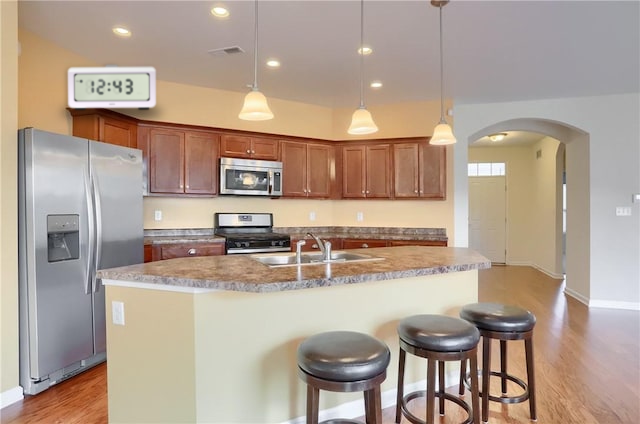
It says 12:43
